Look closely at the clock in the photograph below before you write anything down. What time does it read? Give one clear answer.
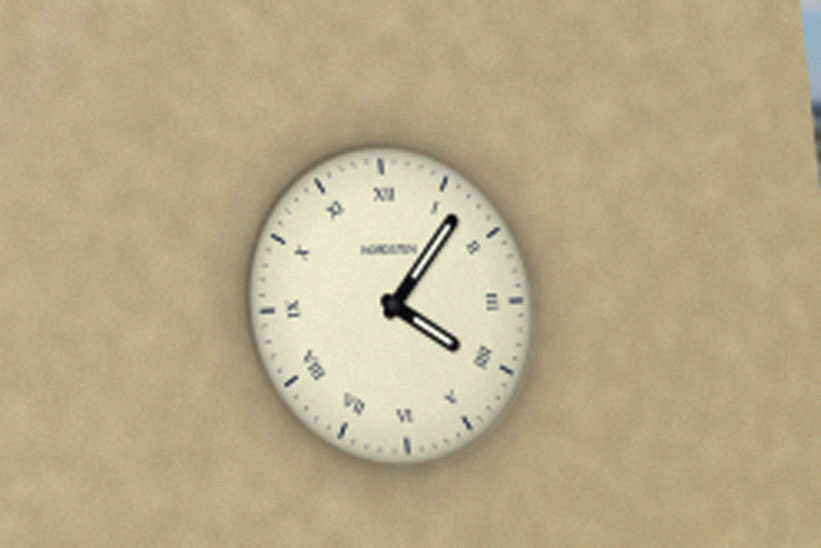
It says 4:07
